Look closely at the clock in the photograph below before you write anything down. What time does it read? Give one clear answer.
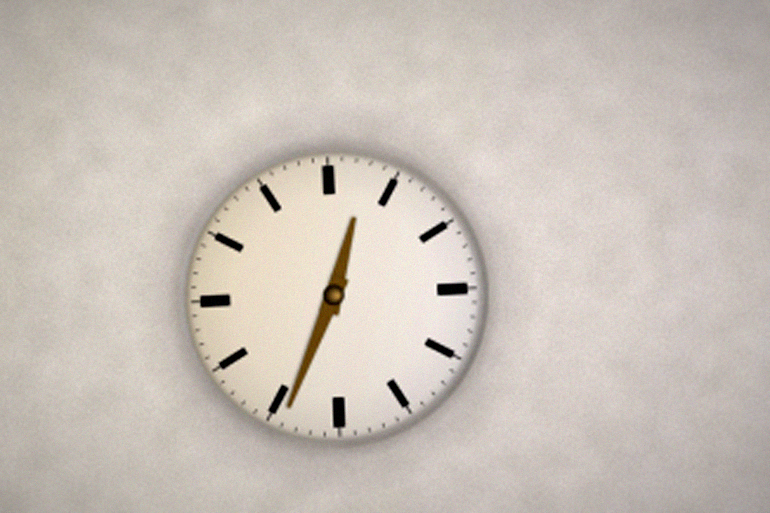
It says 12:34
